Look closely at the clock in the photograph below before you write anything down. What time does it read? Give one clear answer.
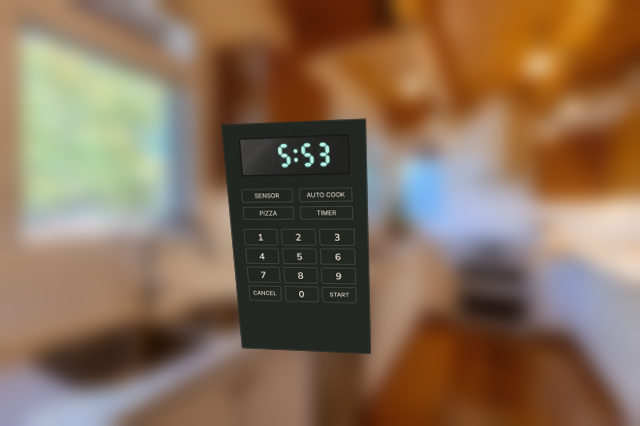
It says 5:53
